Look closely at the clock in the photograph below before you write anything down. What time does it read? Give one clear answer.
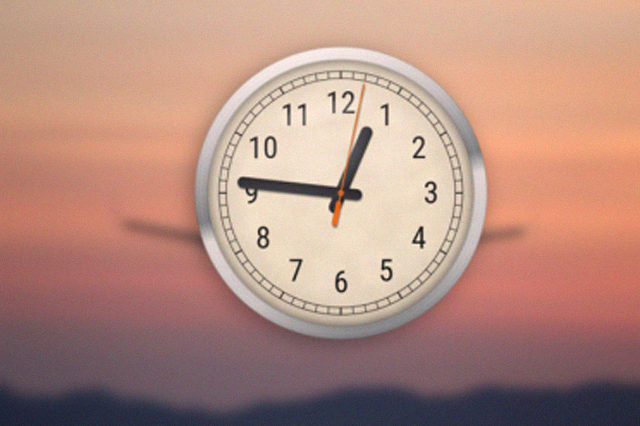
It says 12:46:02
